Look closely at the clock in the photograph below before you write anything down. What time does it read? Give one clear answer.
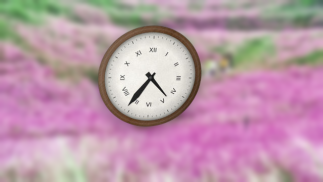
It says 4:36
